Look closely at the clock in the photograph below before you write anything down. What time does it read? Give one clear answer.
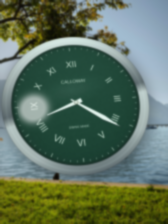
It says 8:21
